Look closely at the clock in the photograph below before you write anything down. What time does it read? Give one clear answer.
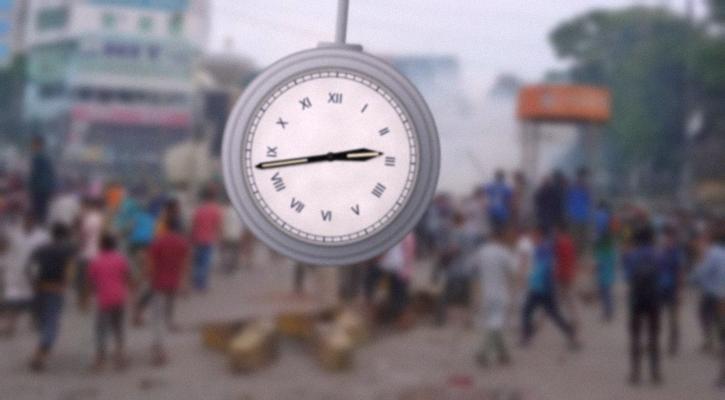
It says 2:43
